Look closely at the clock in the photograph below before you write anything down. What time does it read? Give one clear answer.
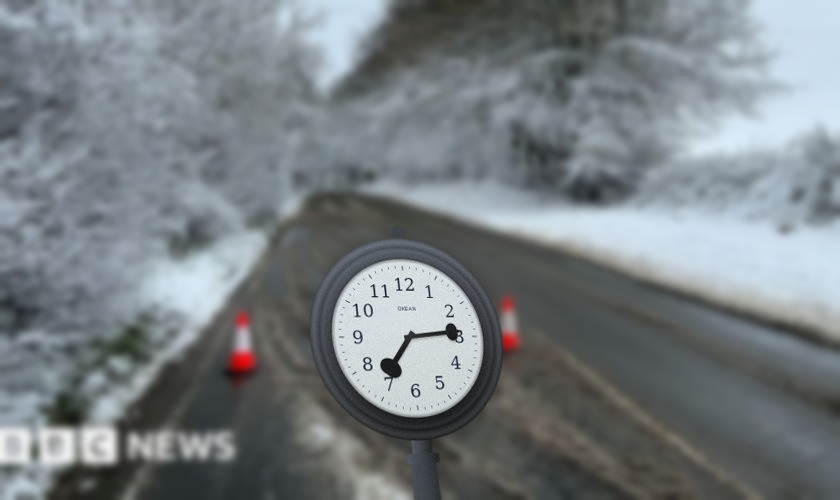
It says 7:14
